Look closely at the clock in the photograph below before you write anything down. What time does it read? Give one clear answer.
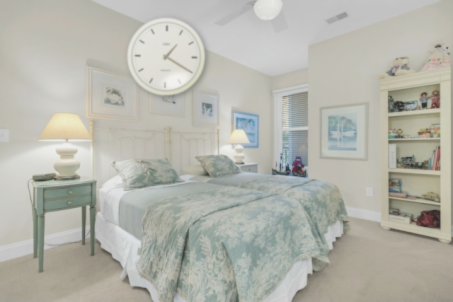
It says 1:20
